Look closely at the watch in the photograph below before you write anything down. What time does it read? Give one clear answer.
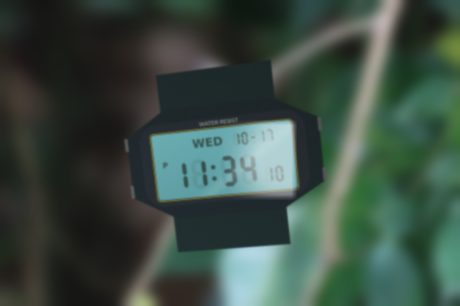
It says 11:34:10
